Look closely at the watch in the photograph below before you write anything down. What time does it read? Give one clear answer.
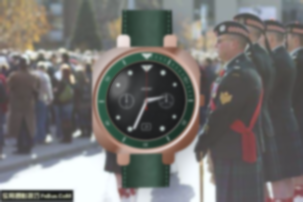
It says 2:34
